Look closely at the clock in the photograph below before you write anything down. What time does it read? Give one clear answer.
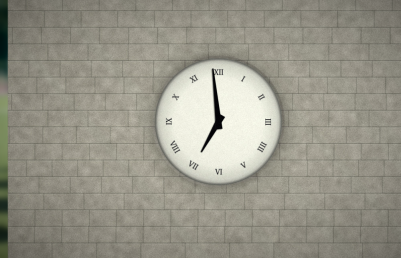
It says 6:59
